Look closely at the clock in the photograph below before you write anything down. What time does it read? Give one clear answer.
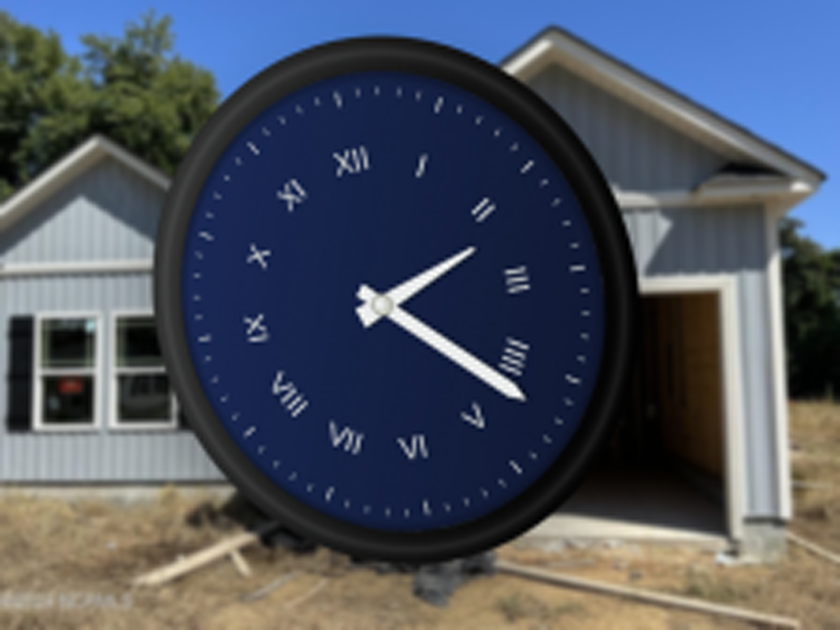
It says 2:22
